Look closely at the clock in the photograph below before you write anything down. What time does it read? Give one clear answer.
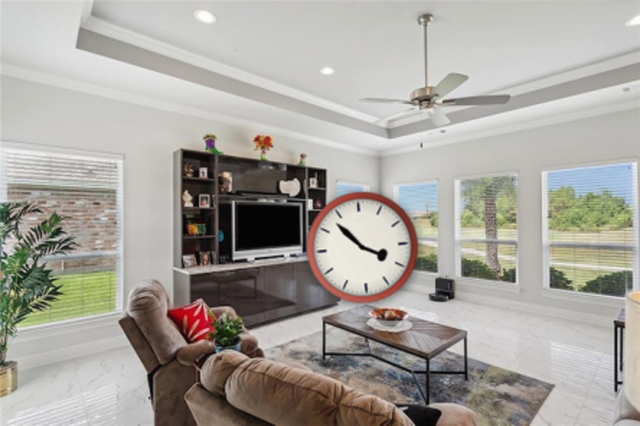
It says 3:53
